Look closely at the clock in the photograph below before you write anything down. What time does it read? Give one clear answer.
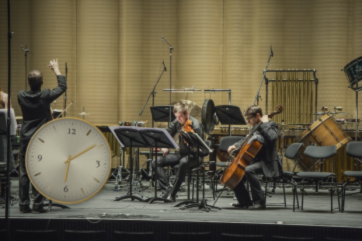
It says 6:09
